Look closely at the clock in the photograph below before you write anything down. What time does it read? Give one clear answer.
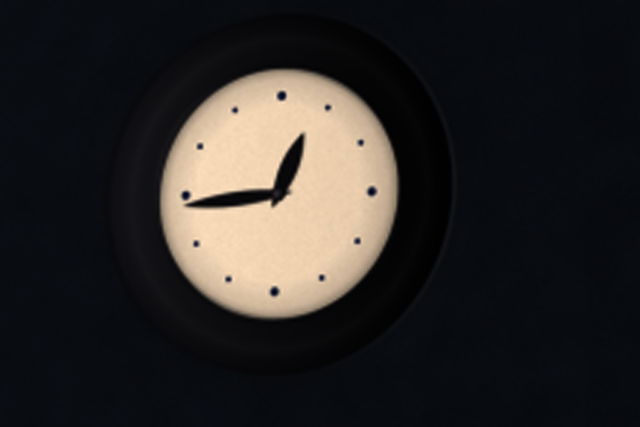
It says 12:44
